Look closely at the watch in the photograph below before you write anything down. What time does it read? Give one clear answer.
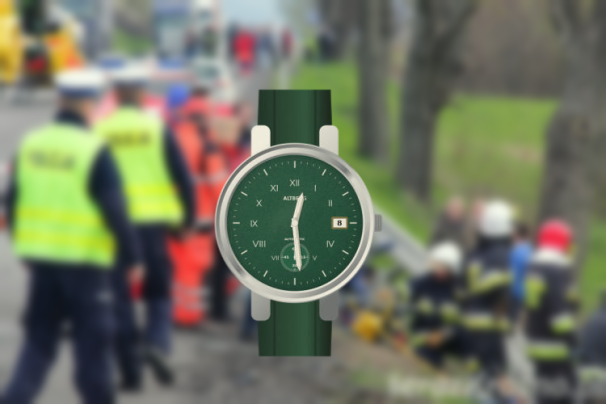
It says 12:29
